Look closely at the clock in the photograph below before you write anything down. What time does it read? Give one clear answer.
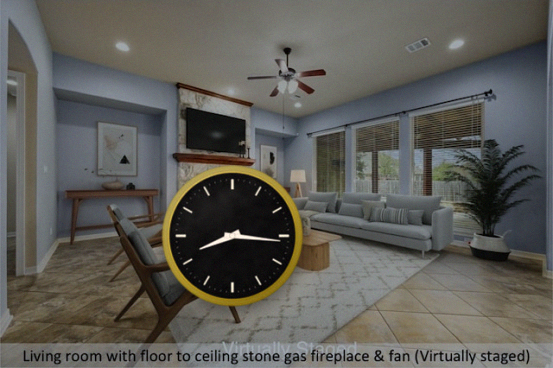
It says 8:16
